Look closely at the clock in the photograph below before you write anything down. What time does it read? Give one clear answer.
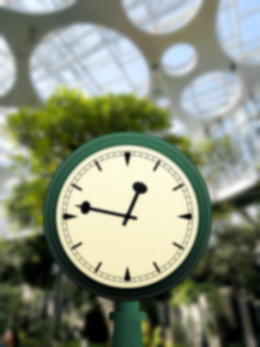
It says 12:47
